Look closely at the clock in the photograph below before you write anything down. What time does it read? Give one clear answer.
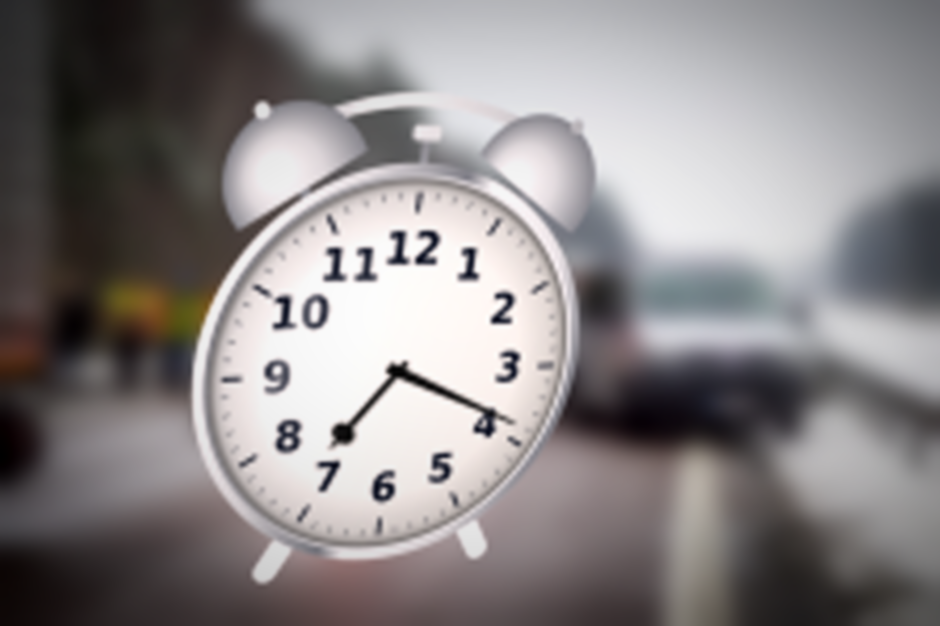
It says 7:19
